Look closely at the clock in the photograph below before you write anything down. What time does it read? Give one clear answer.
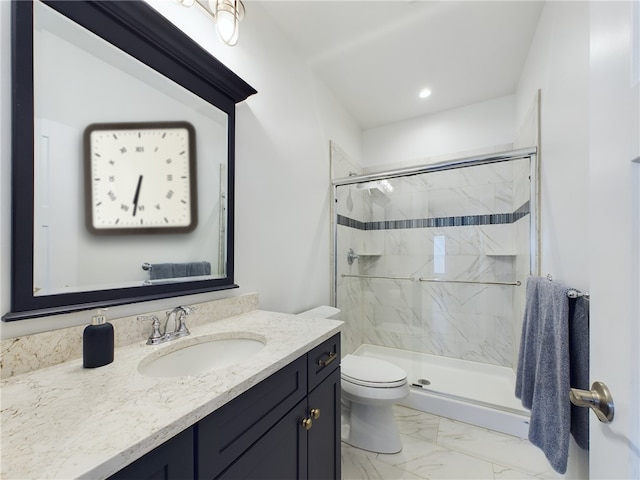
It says 6:32
